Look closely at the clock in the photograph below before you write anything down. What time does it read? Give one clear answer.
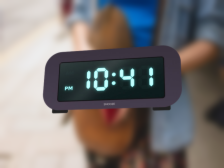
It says 10:41
